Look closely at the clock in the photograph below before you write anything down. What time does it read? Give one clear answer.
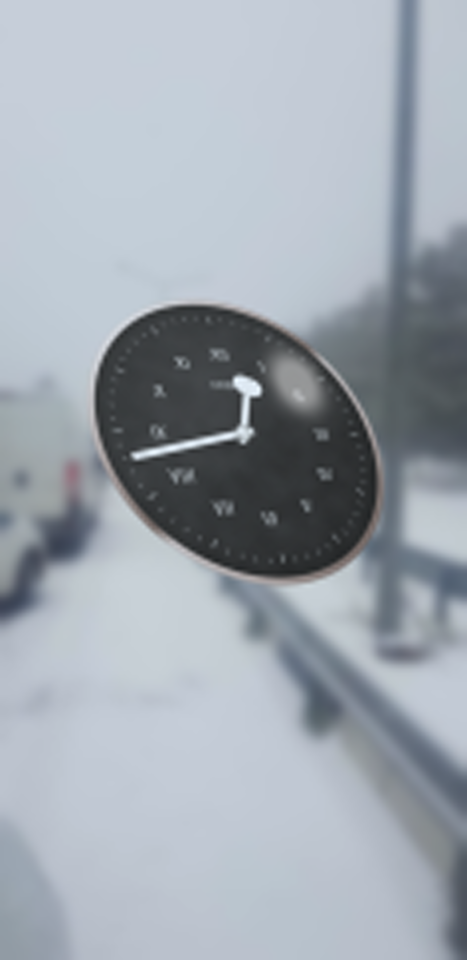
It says 12:43
